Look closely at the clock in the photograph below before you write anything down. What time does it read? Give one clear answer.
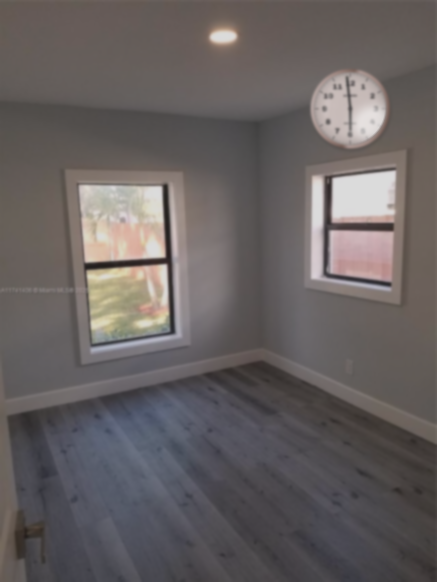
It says 5:59
